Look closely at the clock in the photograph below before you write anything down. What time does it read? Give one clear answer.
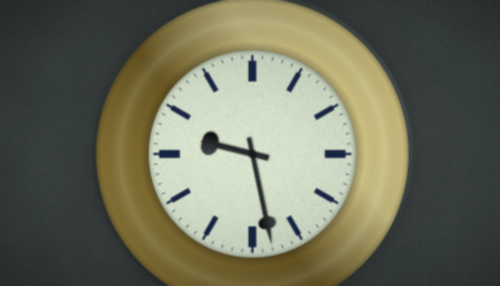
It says 9:28
